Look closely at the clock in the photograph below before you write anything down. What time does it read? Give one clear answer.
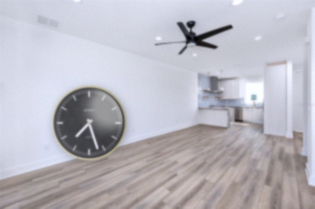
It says 7:27
